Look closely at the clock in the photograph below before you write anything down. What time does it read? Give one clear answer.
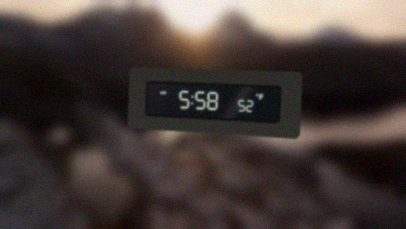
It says 5:58
